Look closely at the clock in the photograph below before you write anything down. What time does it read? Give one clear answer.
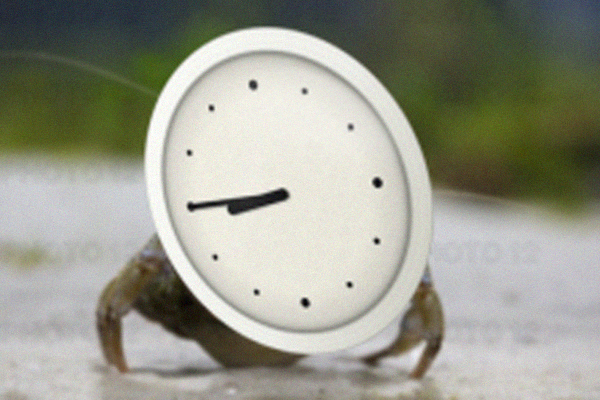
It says 8:45
